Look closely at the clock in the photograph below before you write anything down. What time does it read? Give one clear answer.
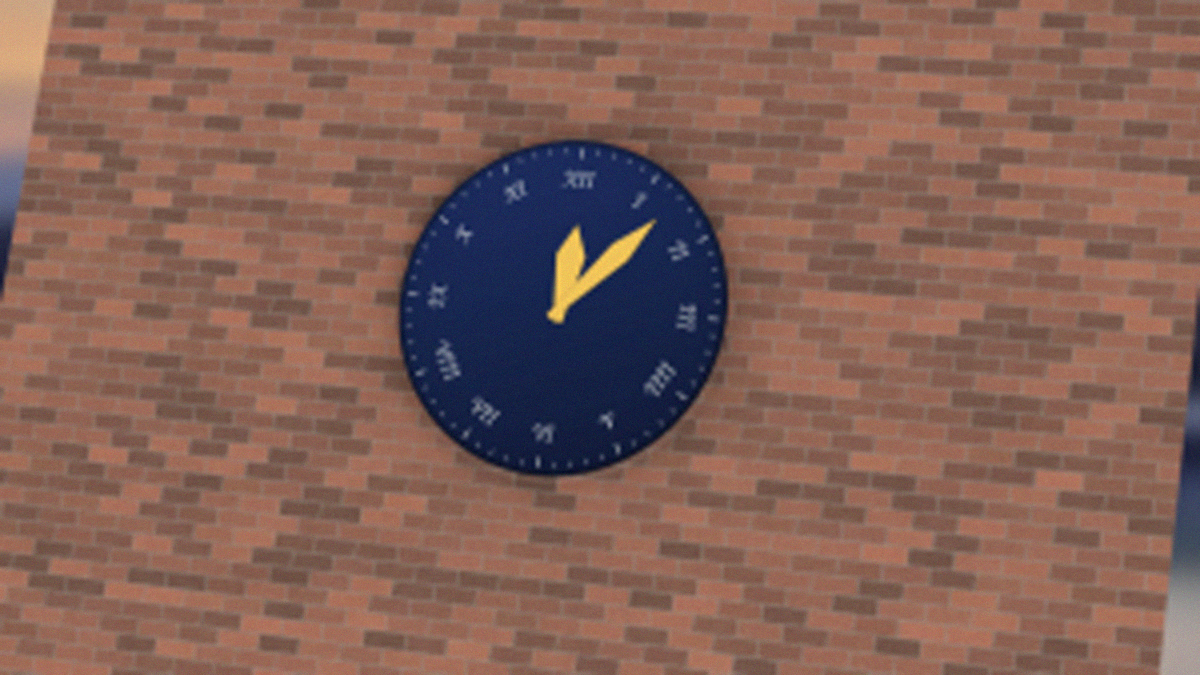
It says 12:07
